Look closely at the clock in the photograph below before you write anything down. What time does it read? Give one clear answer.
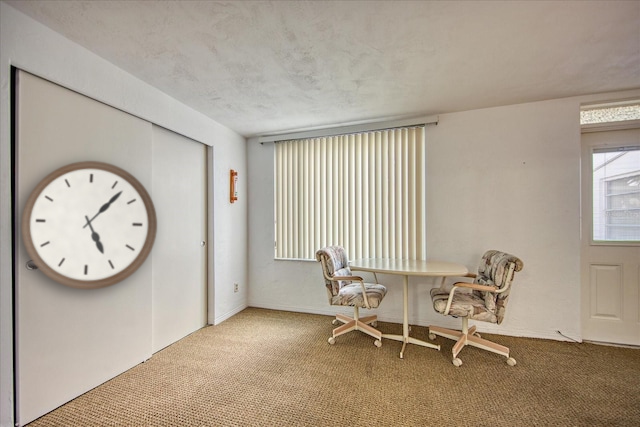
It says 5:07
